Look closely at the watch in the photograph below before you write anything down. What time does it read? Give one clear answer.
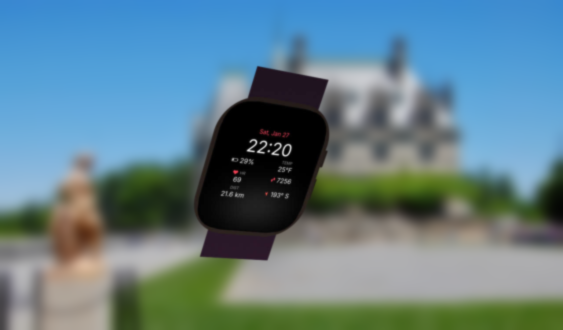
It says 22:20
